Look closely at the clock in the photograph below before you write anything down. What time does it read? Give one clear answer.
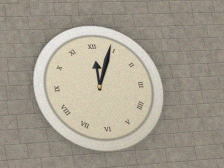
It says 12:04
